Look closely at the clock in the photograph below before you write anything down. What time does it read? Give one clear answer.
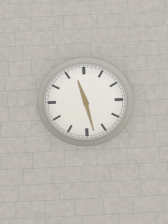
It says 11:28
